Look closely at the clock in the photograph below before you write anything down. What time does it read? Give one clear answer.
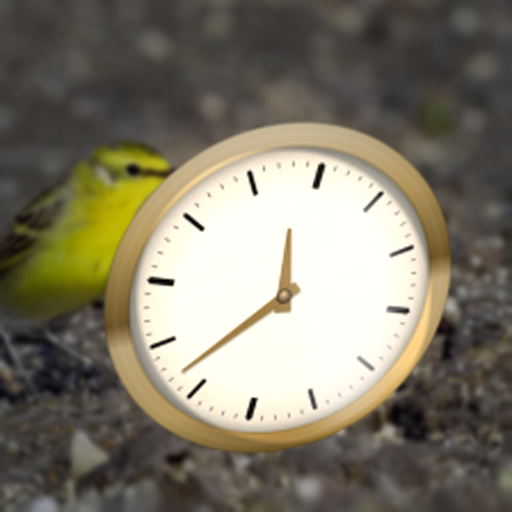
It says 11:37
